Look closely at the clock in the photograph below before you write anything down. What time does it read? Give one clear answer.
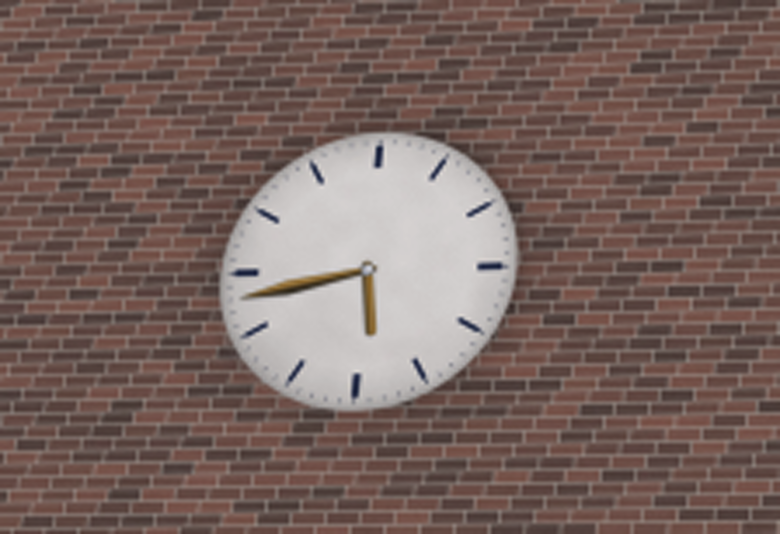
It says 5:43
